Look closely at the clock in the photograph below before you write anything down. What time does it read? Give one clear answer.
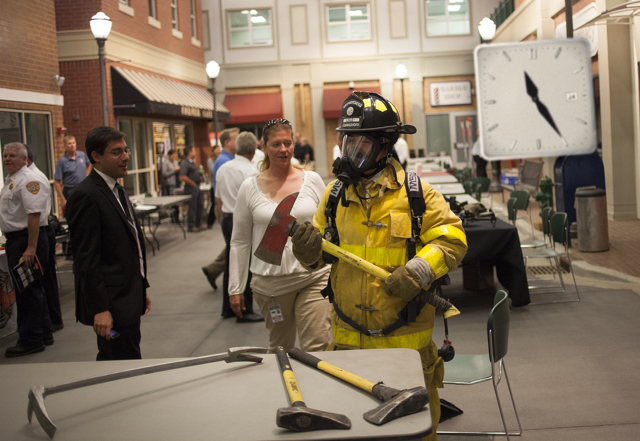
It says 11:25
